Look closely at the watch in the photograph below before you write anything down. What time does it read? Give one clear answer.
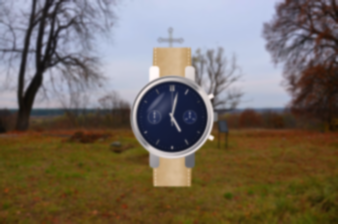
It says 5:02
